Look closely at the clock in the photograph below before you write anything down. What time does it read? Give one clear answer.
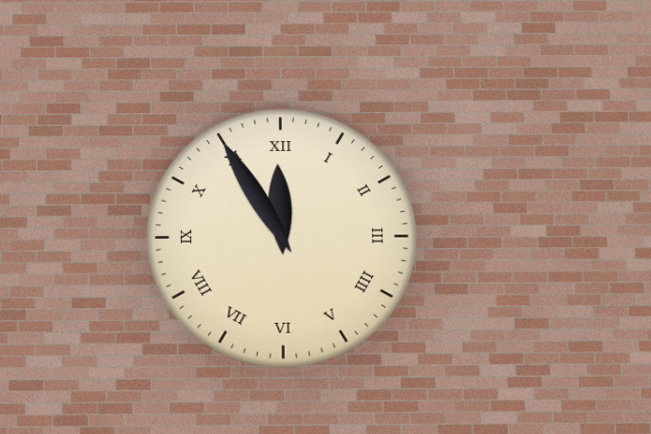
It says 11:55
